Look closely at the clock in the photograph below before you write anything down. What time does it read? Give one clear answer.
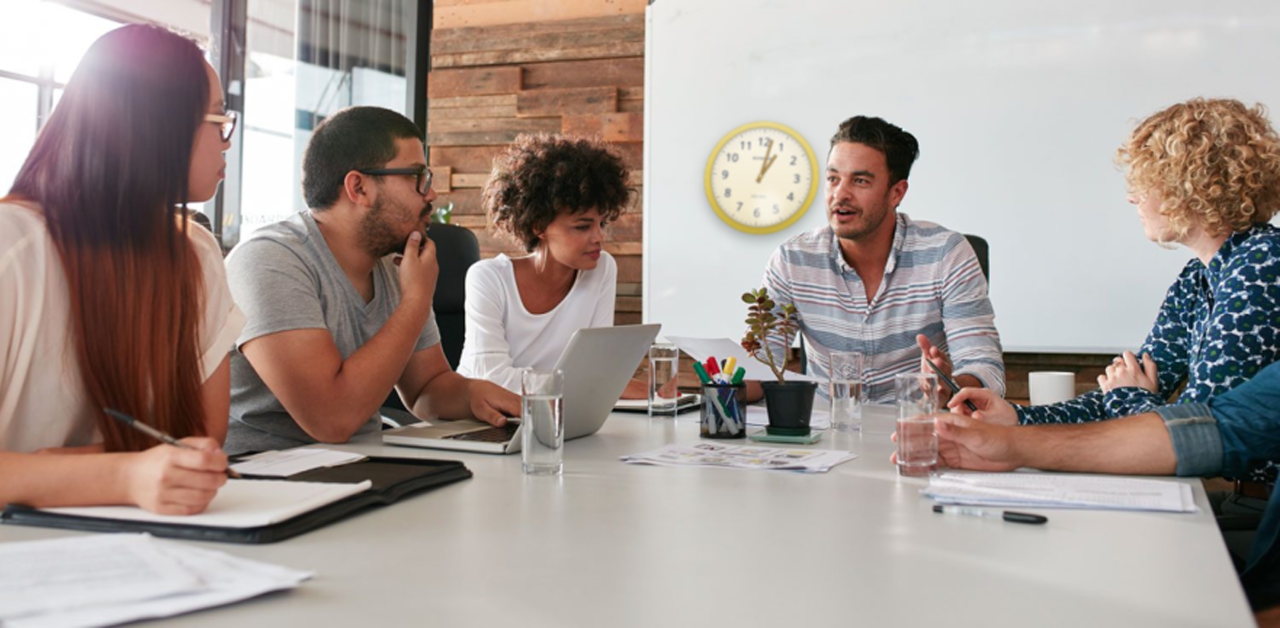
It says 1:02
